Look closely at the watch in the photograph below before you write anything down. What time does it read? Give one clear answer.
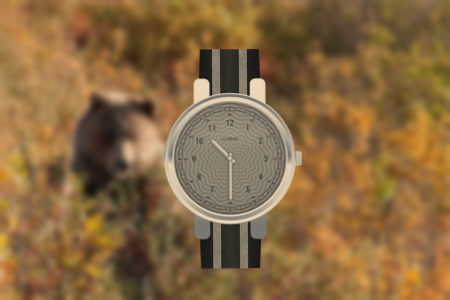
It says 10:30
